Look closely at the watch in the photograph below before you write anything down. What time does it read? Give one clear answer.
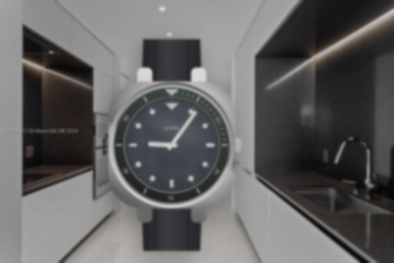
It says 9:06
